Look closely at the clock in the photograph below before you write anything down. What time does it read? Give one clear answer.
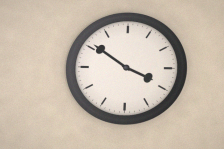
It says 3:51
